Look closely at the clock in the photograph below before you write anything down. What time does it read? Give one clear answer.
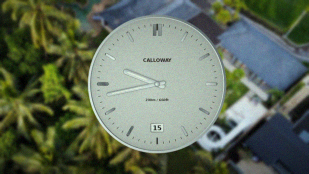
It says 9:43
